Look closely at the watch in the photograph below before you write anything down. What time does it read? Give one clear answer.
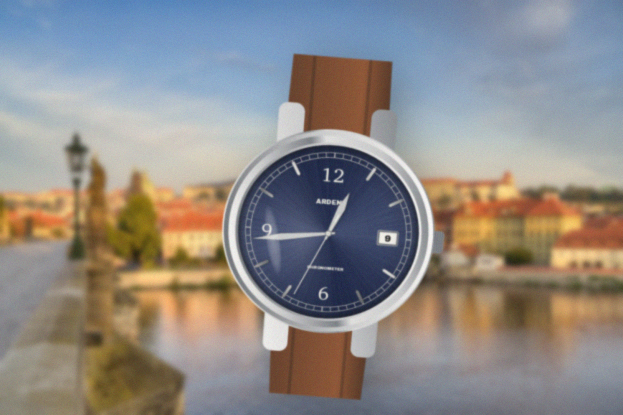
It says 12:43:34
